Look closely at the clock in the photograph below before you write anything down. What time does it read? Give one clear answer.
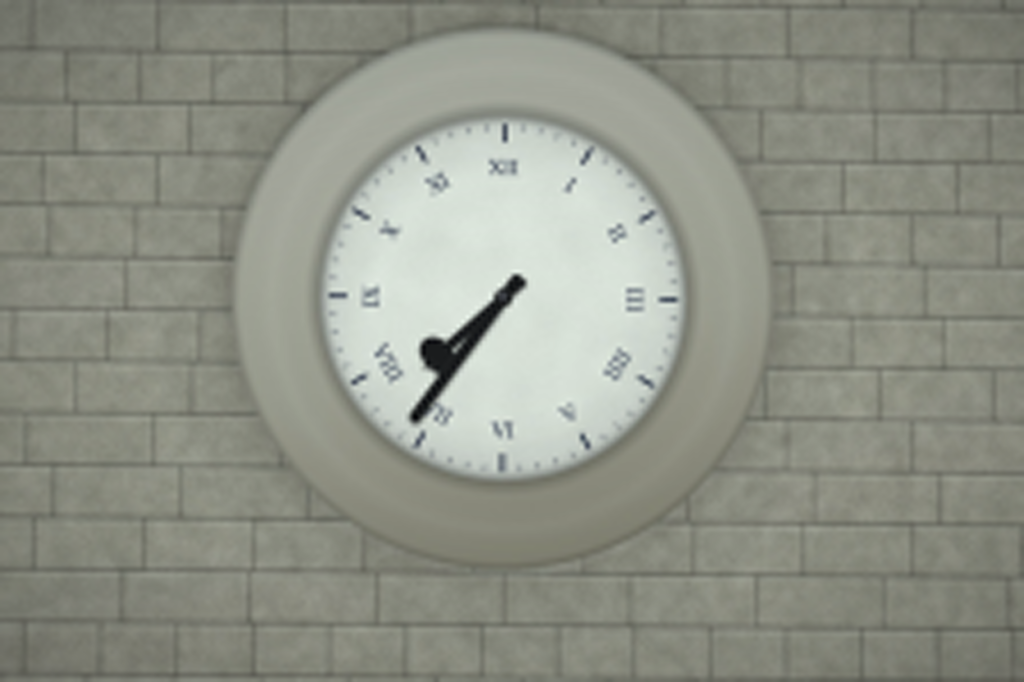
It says 7:36
